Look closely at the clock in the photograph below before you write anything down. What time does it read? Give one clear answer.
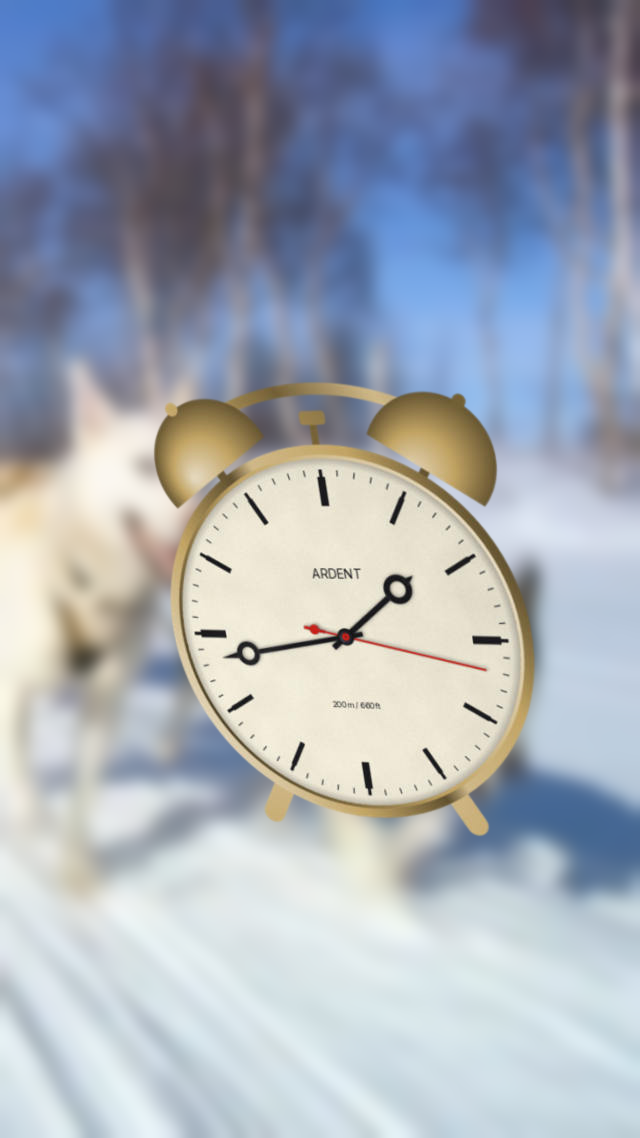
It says 1:43:17
